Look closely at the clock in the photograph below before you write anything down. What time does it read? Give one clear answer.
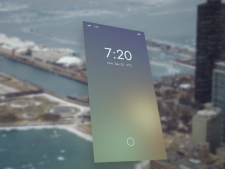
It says 7:20
